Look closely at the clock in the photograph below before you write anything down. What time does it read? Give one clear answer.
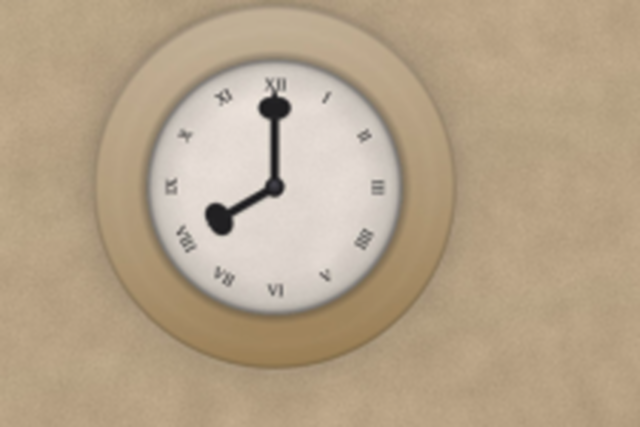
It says 8:00
